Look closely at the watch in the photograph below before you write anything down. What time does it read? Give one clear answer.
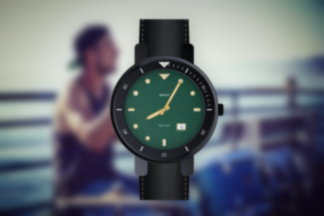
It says 8:05
